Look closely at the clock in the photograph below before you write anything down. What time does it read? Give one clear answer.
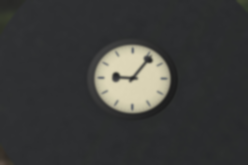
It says 9:06
